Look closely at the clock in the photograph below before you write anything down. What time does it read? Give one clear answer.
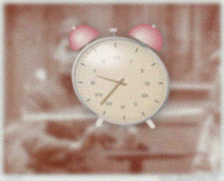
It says 9:37
